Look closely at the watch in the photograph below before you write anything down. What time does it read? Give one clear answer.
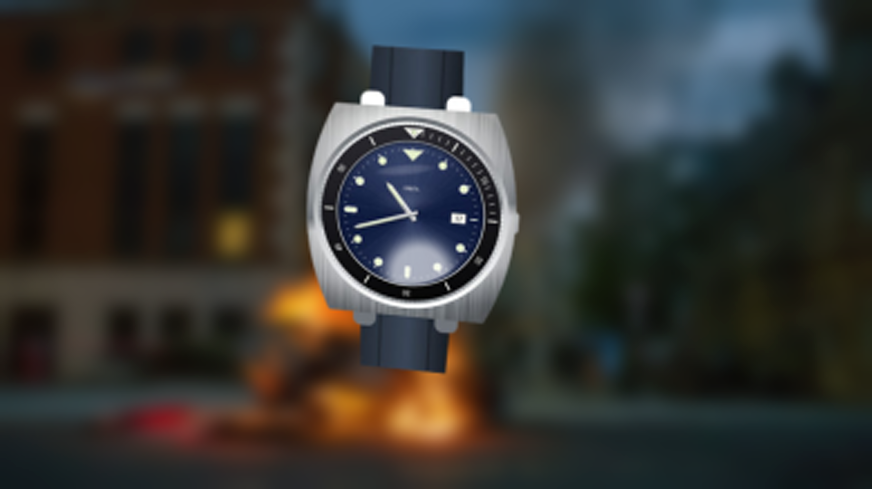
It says 10:42
